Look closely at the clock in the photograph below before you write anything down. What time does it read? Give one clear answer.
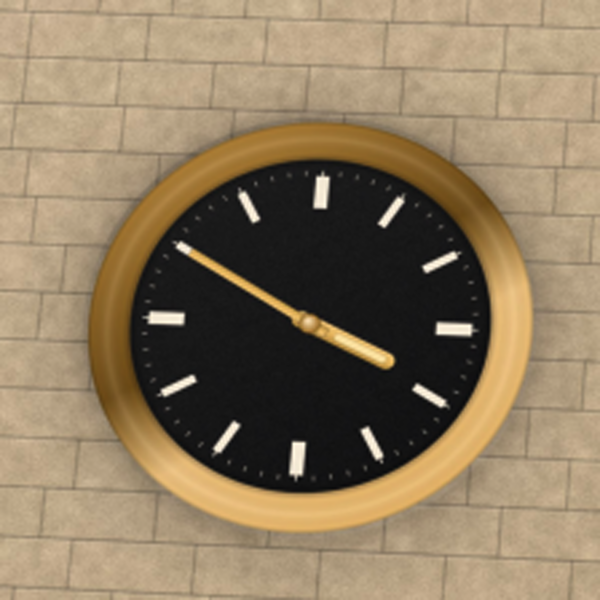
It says 3:50
